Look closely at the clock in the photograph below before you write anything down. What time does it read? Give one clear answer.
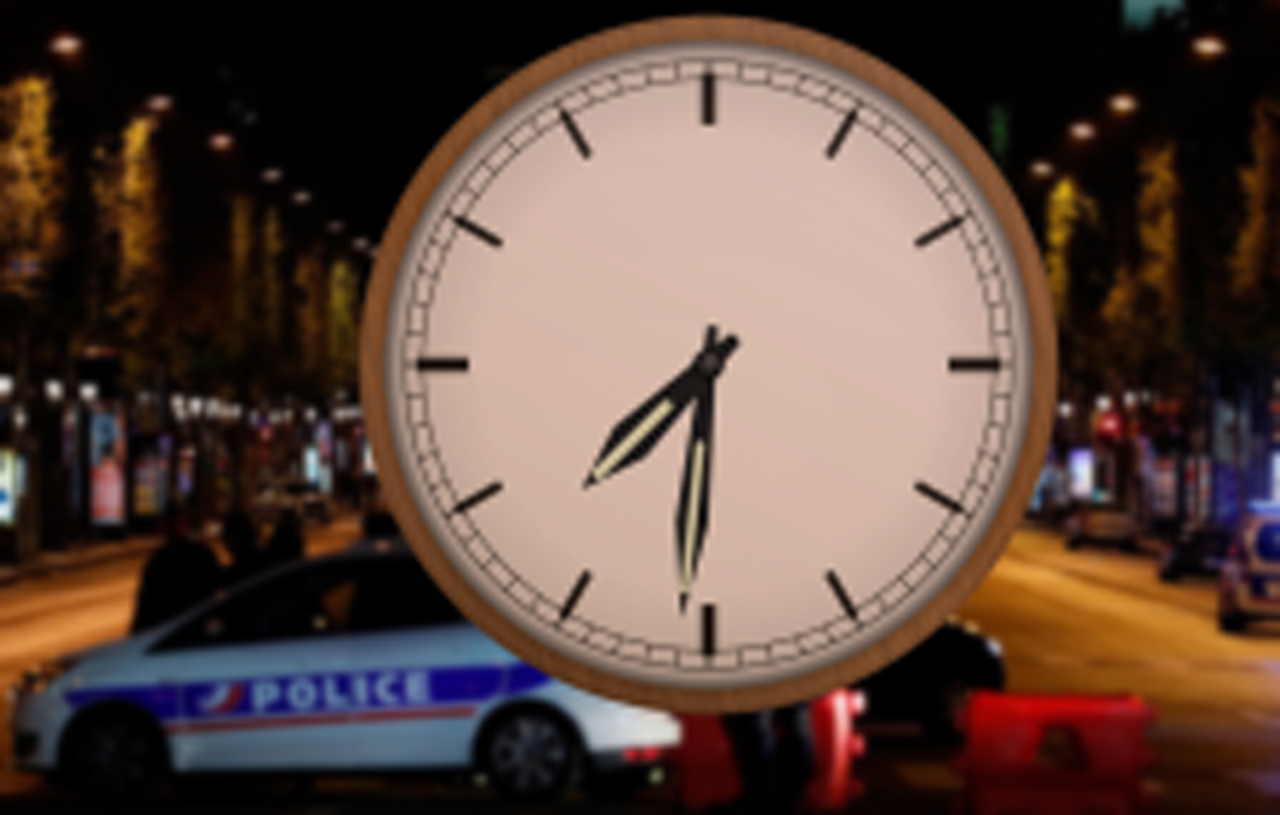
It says 7:31
